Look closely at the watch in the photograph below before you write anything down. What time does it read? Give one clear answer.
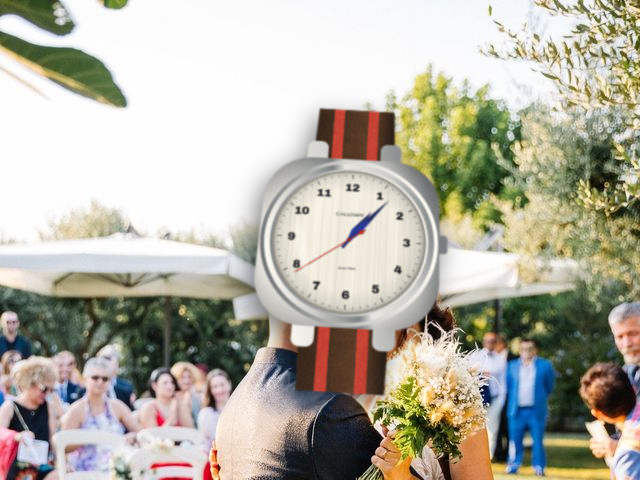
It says 1:06:39
